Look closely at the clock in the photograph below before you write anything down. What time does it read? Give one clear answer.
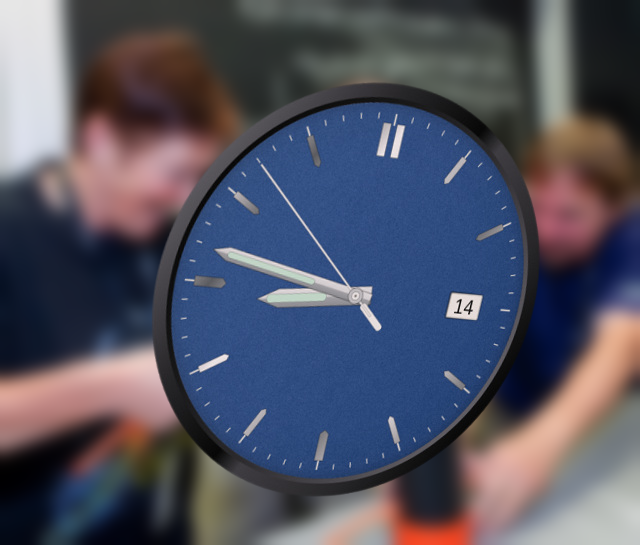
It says 8:46:52
